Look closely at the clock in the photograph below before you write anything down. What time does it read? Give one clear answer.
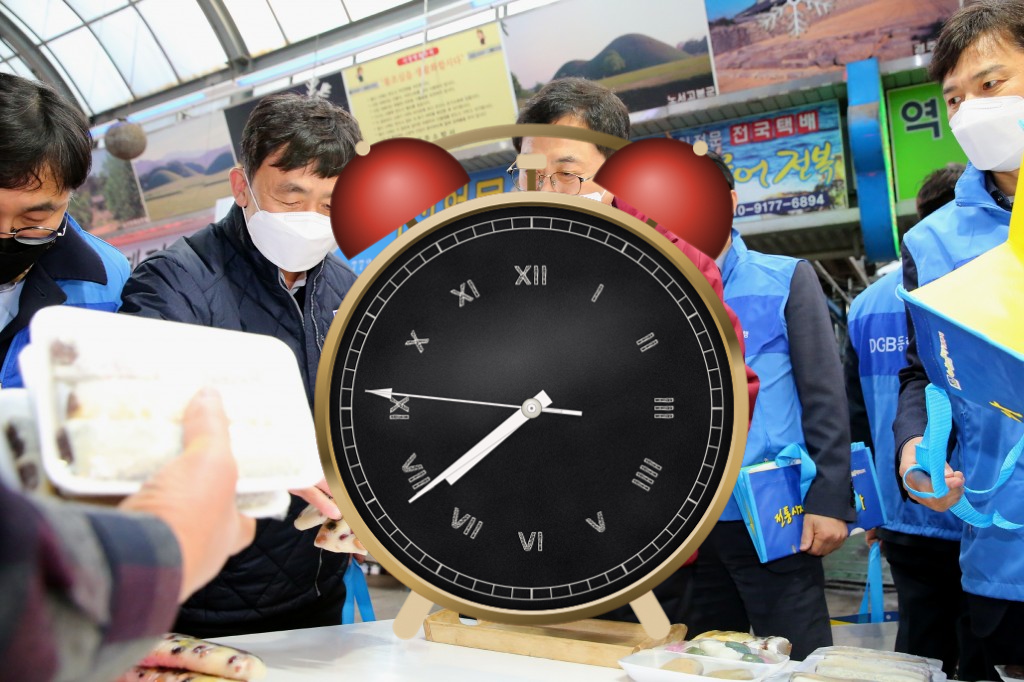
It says 7:38:46
